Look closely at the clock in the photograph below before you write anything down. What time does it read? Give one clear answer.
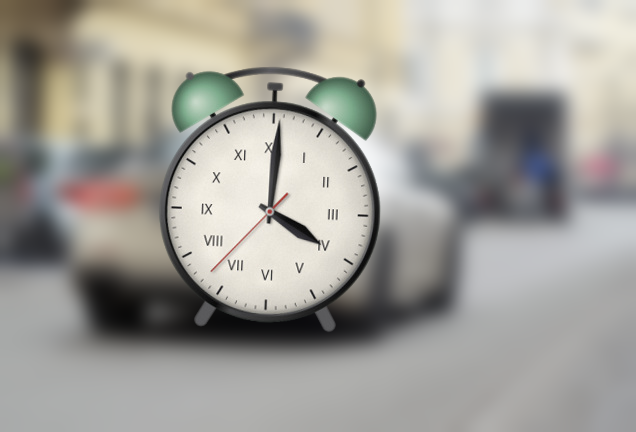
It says 4:00:37
